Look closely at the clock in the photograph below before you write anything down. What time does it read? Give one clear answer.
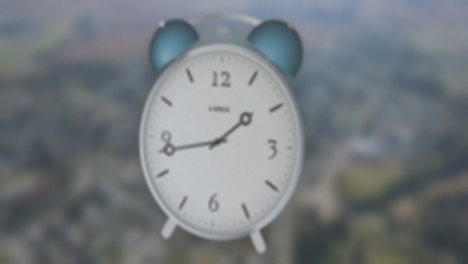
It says 1:43
